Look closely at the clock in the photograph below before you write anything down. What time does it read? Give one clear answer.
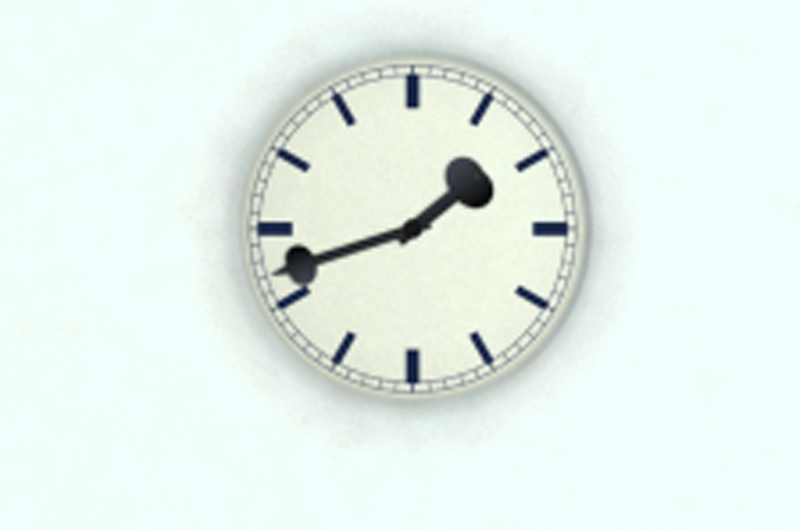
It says 1:42
